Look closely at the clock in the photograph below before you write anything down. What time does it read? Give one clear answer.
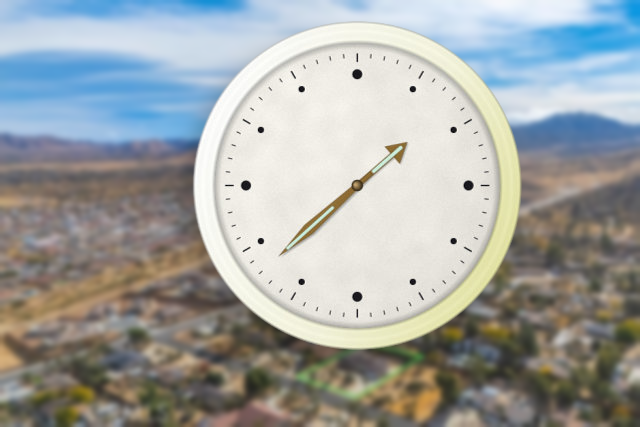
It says 1:38
